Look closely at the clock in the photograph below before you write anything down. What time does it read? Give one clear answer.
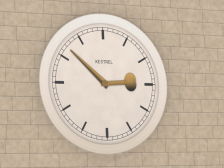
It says 2:52
